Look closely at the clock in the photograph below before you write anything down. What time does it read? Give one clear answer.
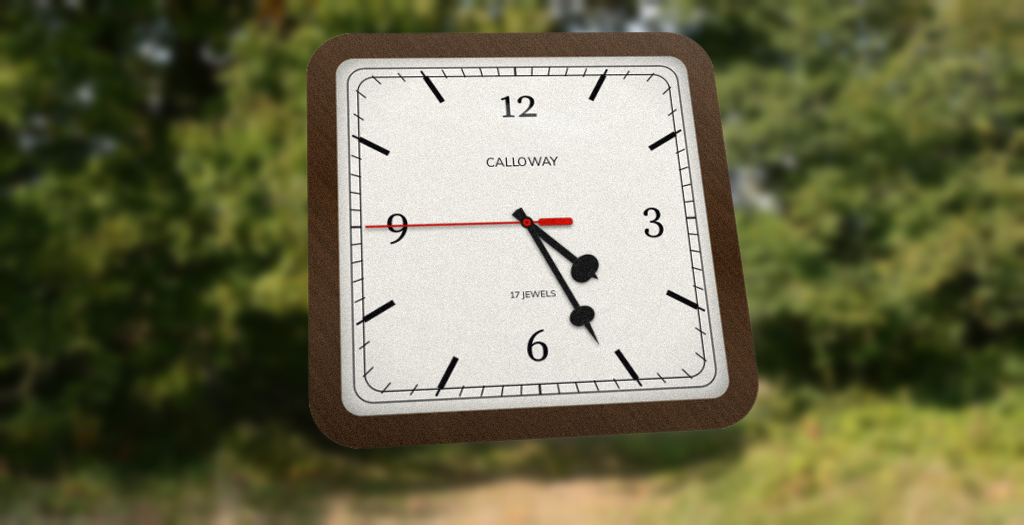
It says 4:25:45
